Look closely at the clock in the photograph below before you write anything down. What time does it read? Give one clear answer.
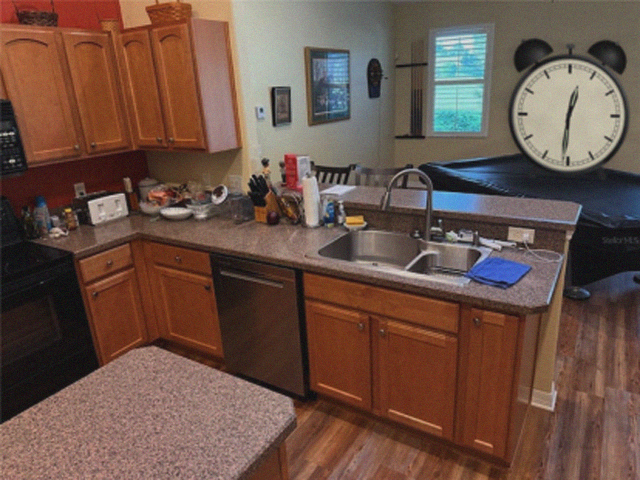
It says 12:31
